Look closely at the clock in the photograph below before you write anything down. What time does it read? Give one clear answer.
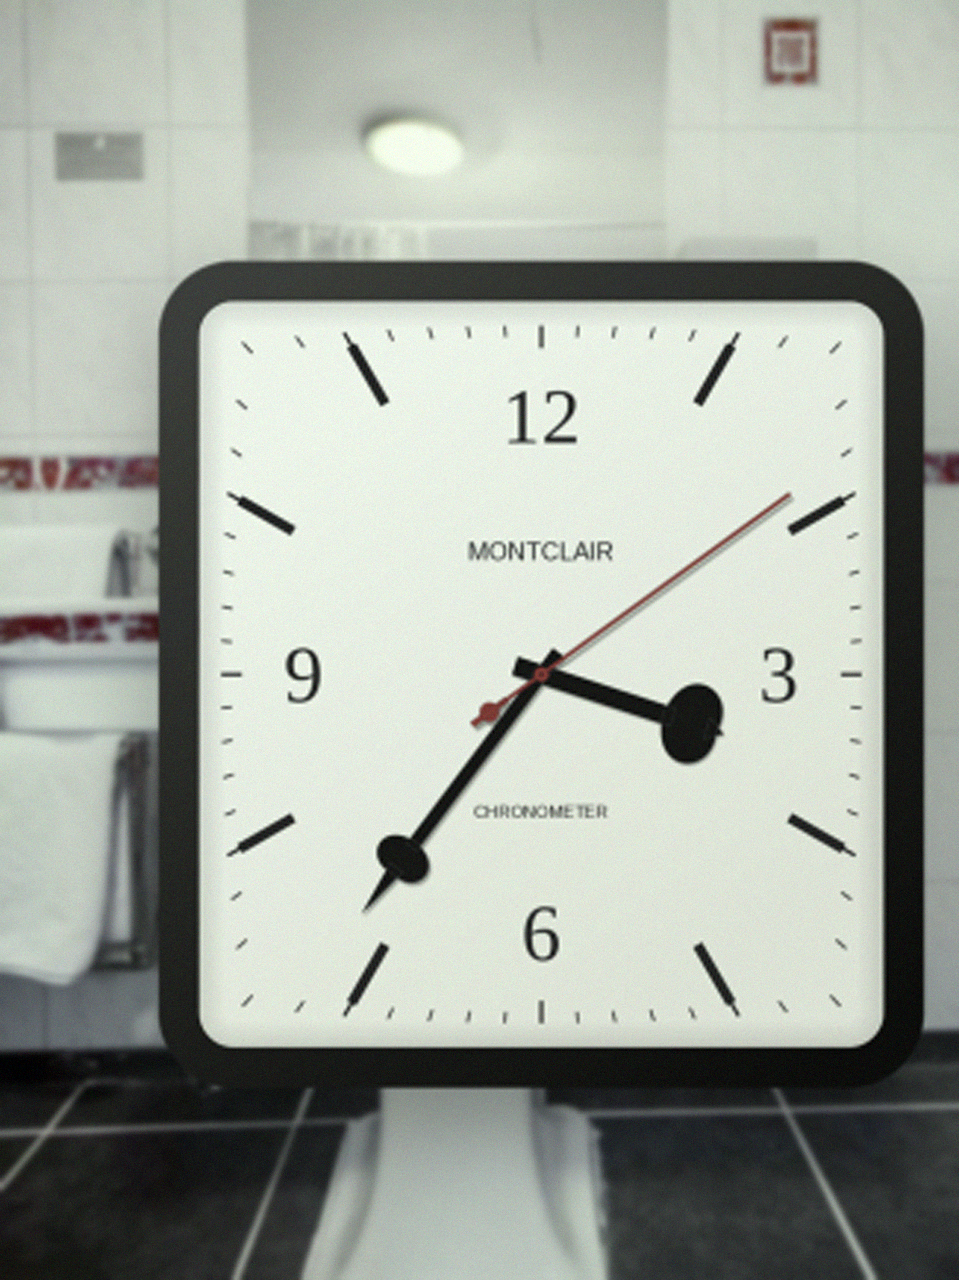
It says 3:36:09
